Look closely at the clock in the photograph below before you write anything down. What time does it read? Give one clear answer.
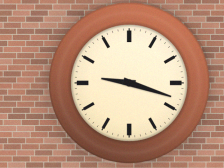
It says 9:18
